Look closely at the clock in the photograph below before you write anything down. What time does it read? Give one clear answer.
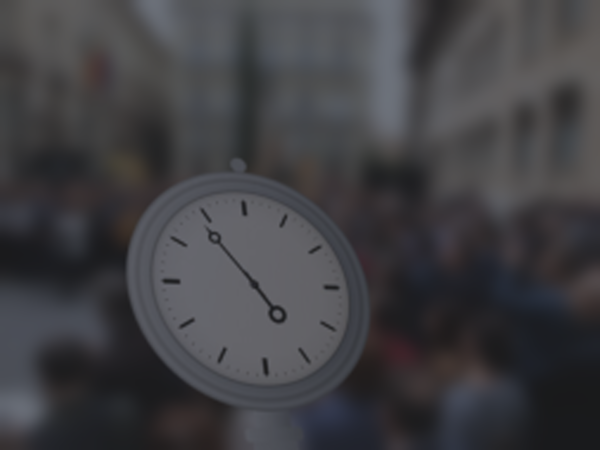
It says 4:54
